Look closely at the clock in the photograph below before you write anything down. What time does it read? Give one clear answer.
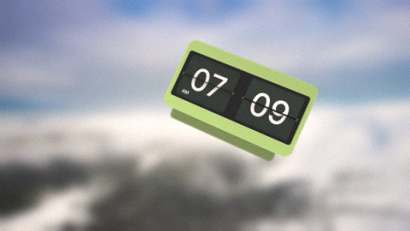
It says 7:09
